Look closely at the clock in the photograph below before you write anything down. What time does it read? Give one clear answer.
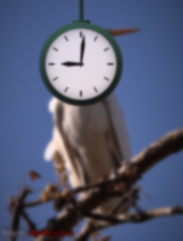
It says 9:01
